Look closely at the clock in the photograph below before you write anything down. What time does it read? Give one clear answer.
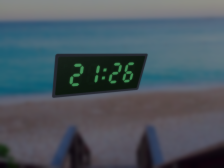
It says 21:26
